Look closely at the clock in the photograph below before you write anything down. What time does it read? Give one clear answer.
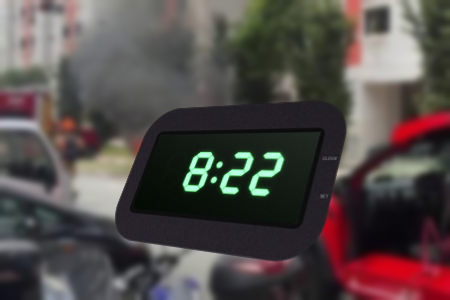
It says 8:22
